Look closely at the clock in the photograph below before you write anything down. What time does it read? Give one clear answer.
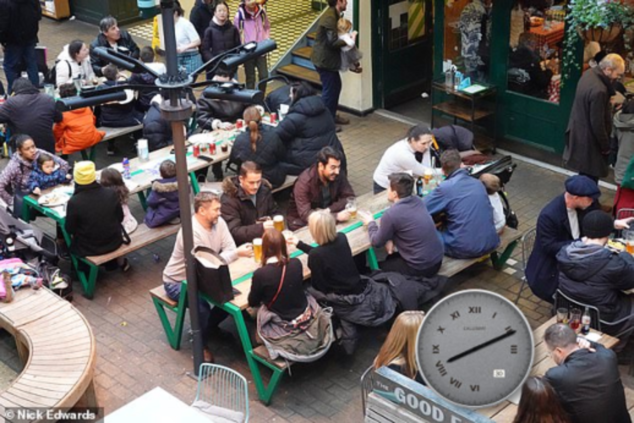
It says 8:11
